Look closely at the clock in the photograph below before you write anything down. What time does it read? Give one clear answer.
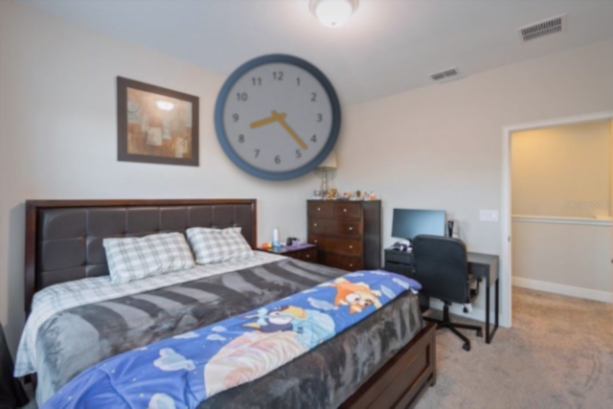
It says 8:23
